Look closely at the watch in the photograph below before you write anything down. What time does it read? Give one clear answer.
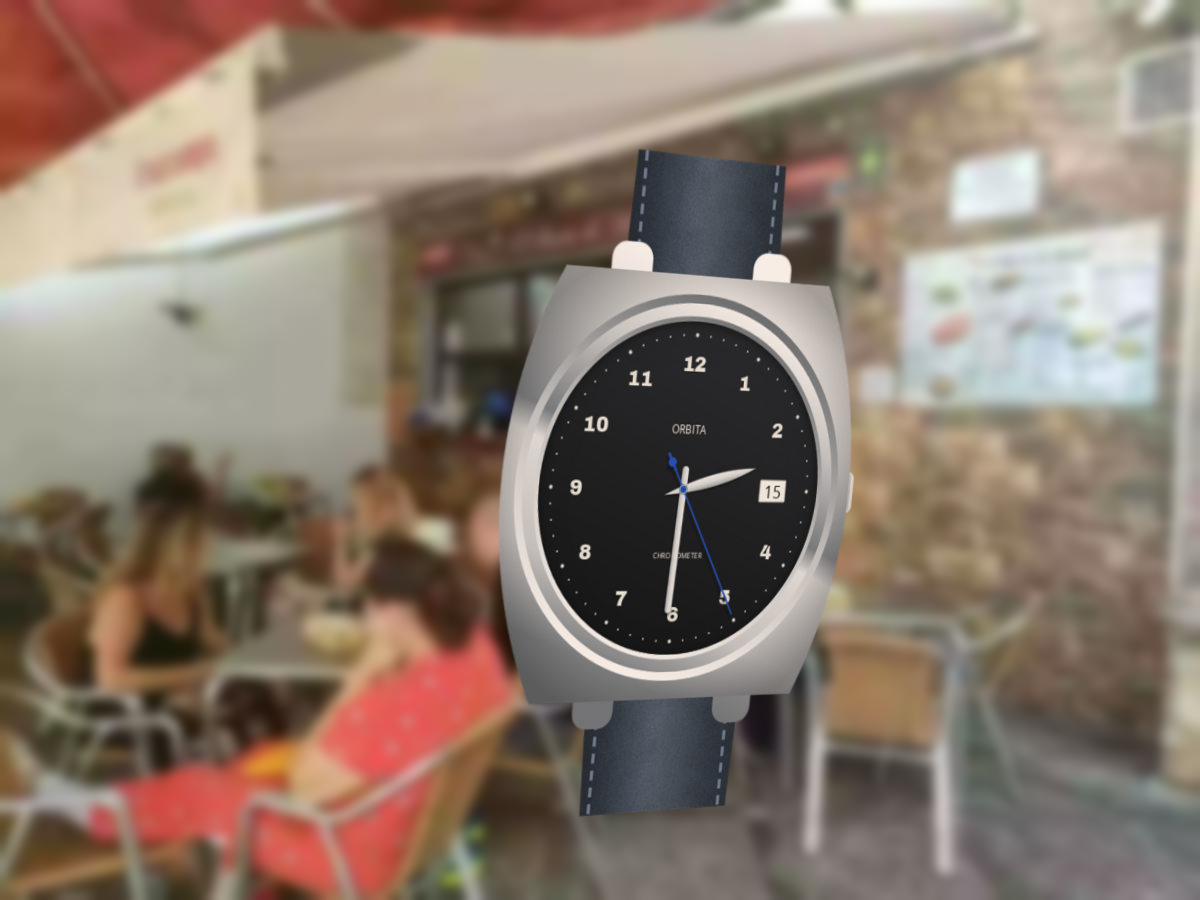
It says 2:30:25
